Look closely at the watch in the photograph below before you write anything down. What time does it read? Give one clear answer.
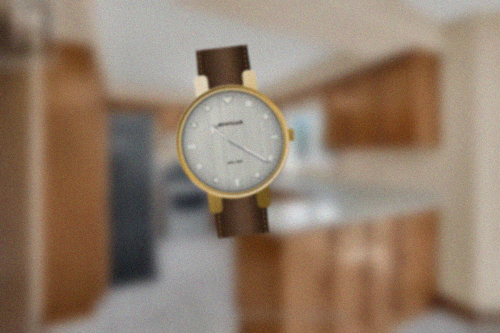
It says 10:21
